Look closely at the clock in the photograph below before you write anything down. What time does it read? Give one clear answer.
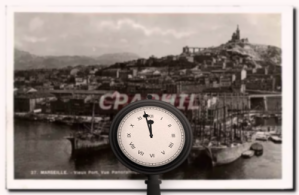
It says 11:58
